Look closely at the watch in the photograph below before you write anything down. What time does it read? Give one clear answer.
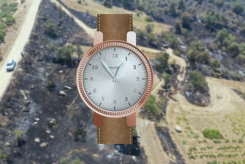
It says 12:54
